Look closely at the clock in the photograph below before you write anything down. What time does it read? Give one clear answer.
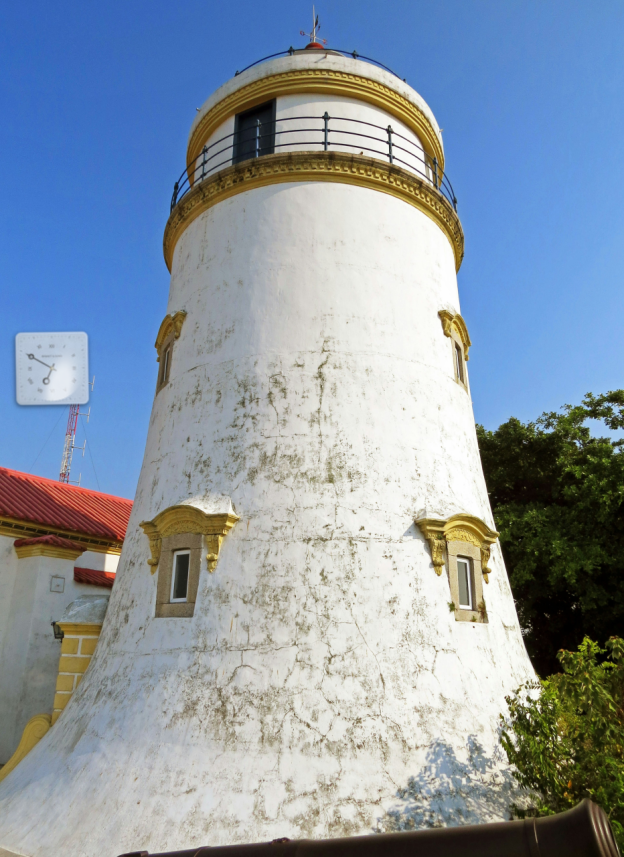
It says 6:50
